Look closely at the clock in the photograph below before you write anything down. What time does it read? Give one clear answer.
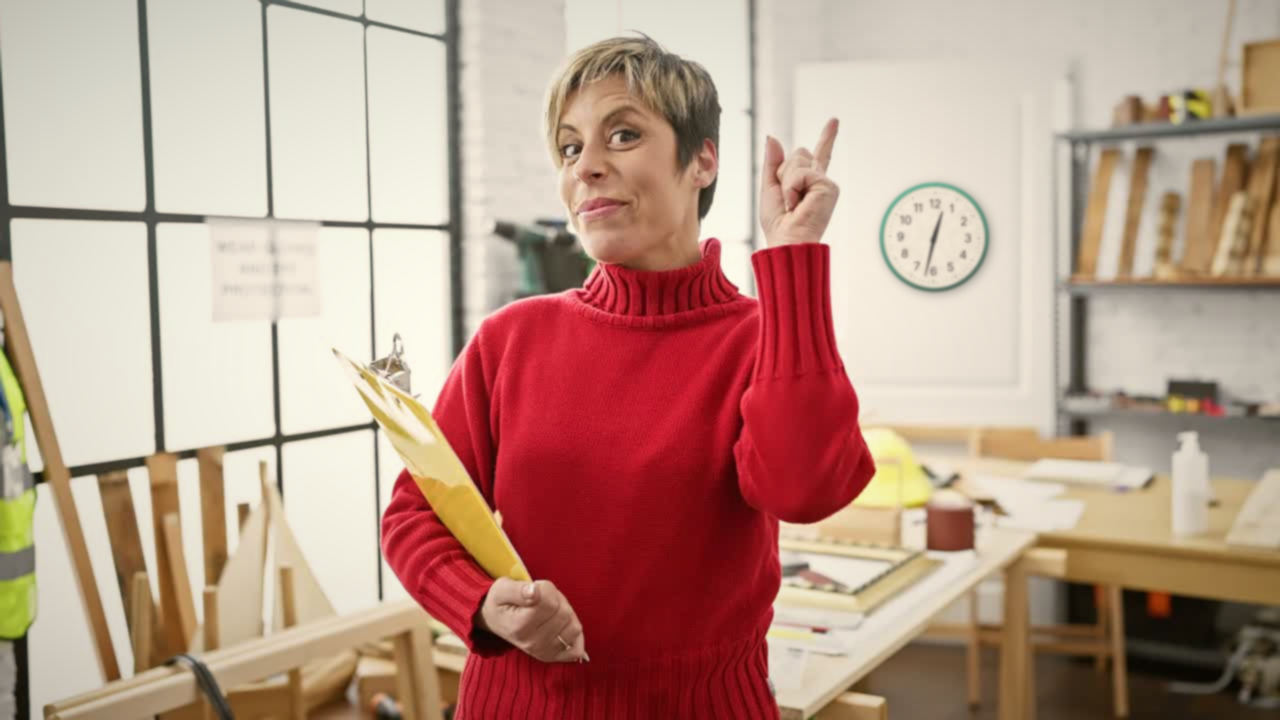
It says 12:32
